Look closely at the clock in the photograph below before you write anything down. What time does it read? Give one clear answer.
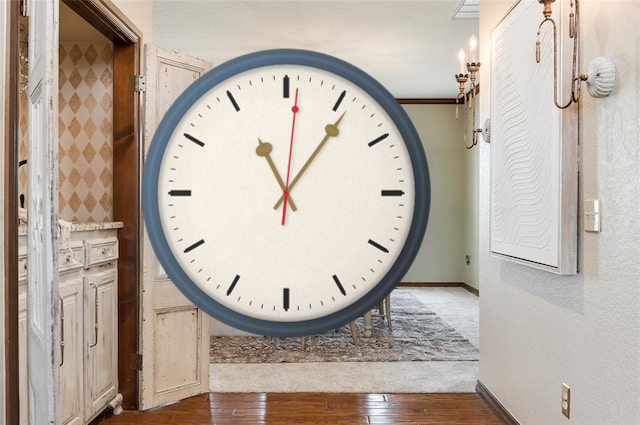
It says 11:06:01
